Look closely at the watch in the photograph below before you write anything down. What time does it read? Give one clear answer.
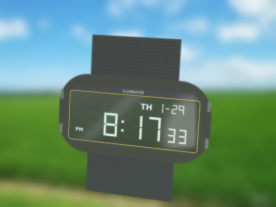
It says 8:17:33
